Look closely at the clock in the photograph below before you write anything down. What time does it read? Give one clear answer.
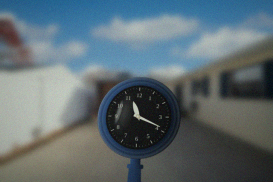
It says 11:19
